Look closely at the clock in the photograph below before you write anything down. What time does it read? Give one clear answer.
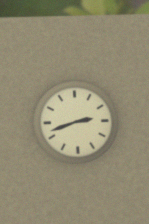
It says 2:42
